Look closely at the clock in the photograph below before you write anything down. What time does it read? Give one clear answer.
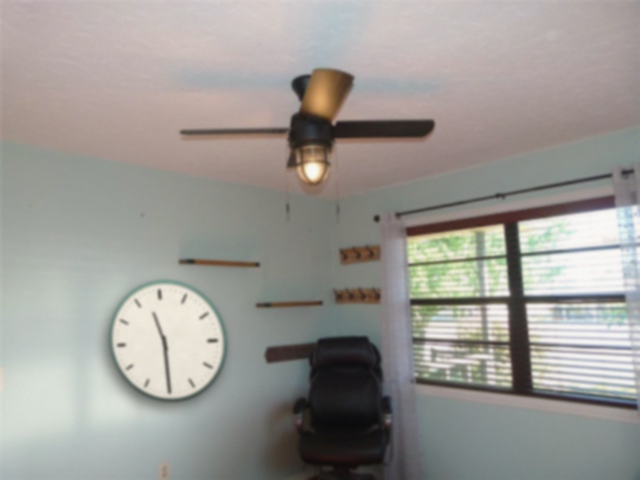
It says 11:30
